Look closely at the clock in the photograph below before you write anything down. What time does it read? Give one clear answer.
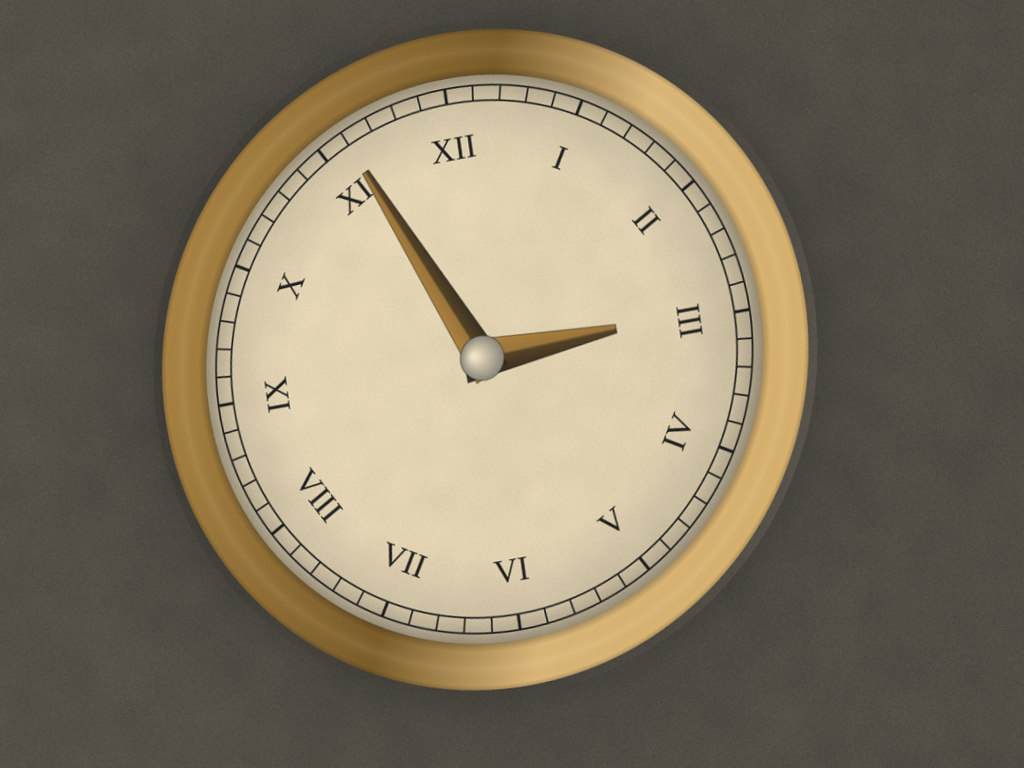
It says 2:56
